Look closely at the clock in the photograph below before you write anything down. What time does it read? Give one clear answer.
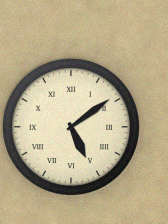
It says 5:09
